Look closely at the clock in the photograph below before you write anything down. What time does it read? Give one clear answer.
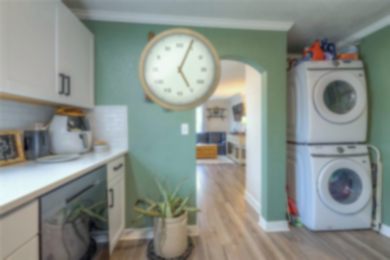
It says 5:04
